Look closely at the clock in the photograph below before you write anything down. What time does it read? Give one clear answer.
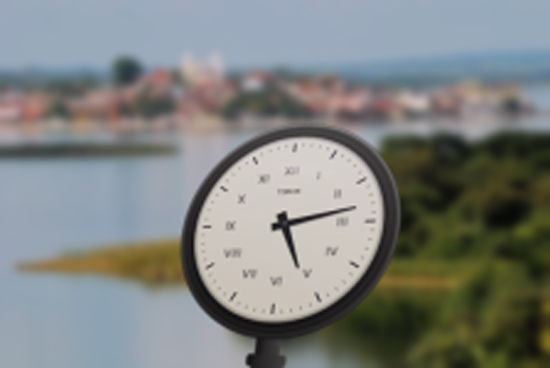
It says 5:13
